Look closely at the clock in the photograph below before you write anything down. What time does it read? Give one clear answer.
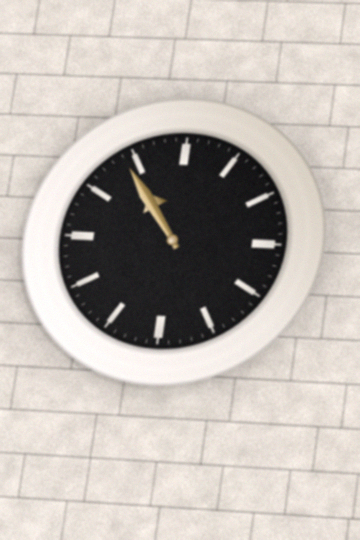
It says 10:54
